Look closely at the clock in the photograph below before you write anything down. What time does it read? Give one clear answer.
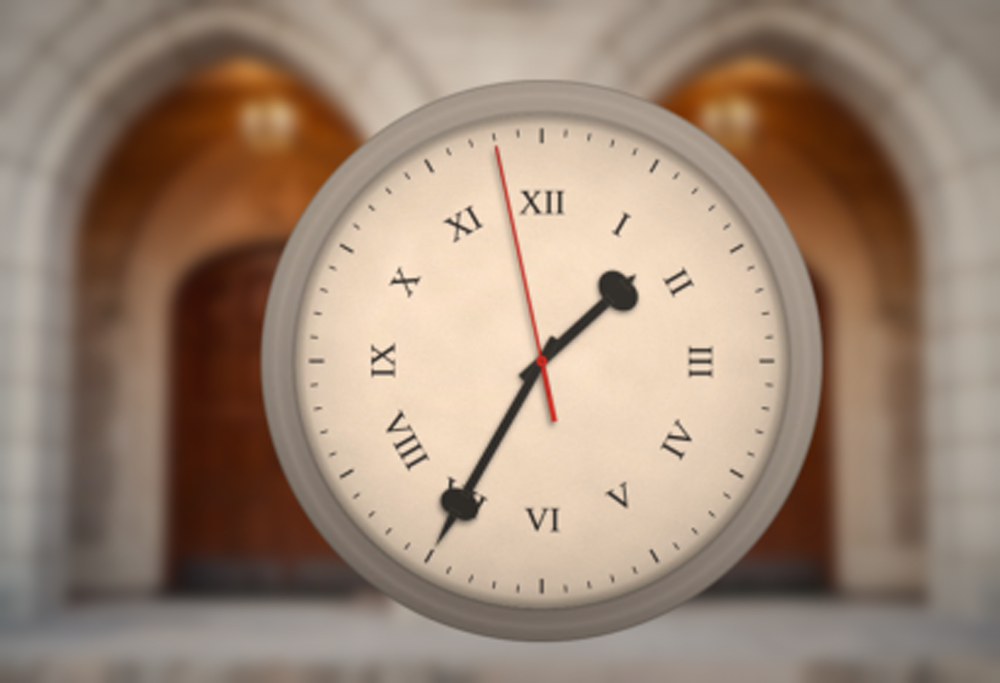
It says 1:34:58
